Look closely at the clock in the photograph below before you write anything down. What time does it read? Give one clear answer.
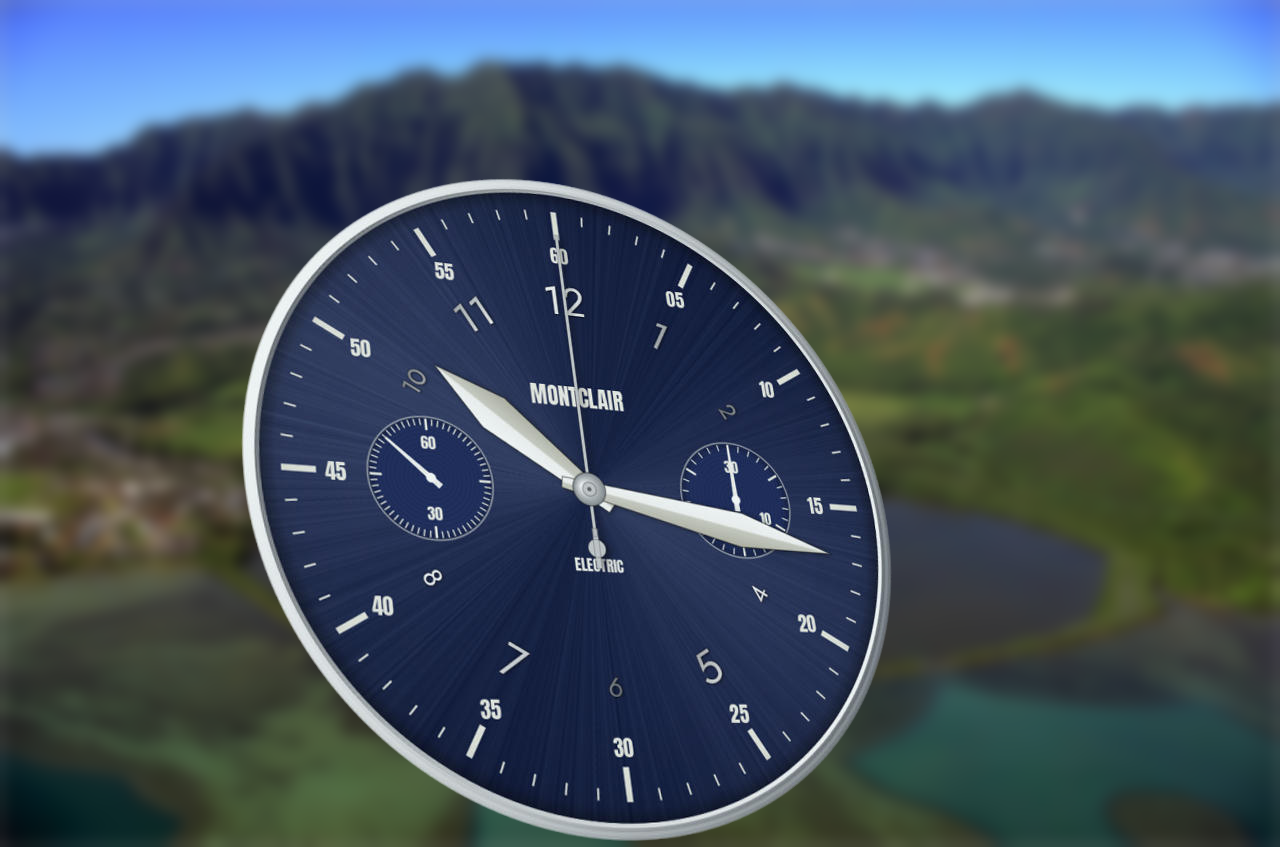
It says 10:16:52
